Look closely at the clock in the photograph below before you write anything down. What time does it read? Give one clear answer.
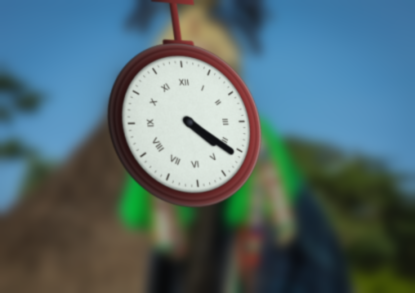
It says 4:21
